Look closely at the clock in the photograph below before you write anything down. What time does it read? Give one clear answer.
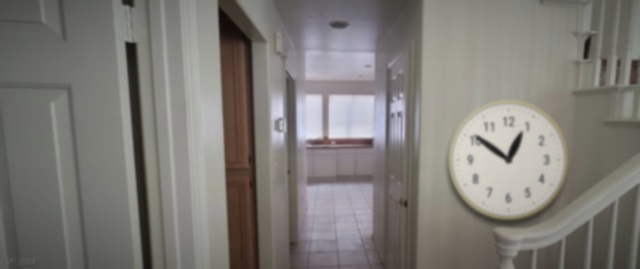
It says 12:51
